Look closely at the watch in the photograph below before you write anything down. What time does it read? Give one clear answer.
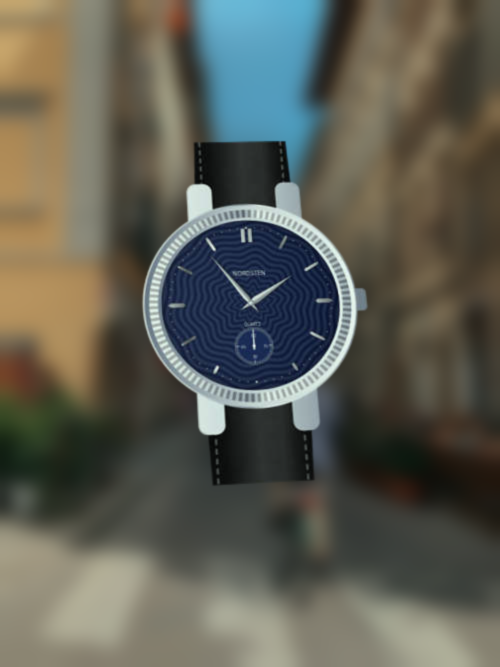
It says 1:54
